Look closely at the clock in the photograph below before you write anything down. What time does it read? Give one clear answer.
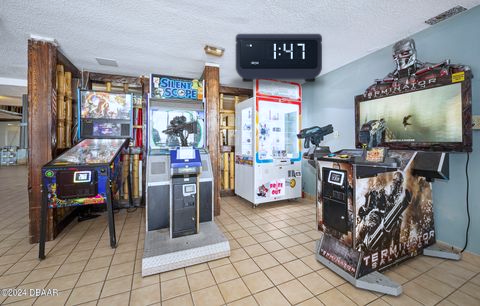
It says 1:47
